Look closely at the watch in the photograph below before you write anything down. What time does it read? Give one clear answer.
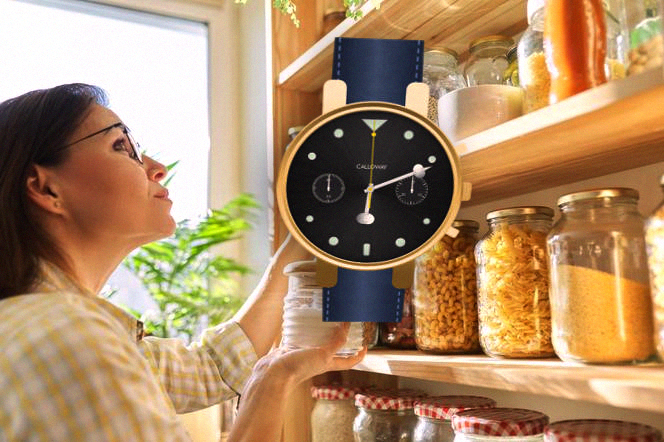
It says 6:11
